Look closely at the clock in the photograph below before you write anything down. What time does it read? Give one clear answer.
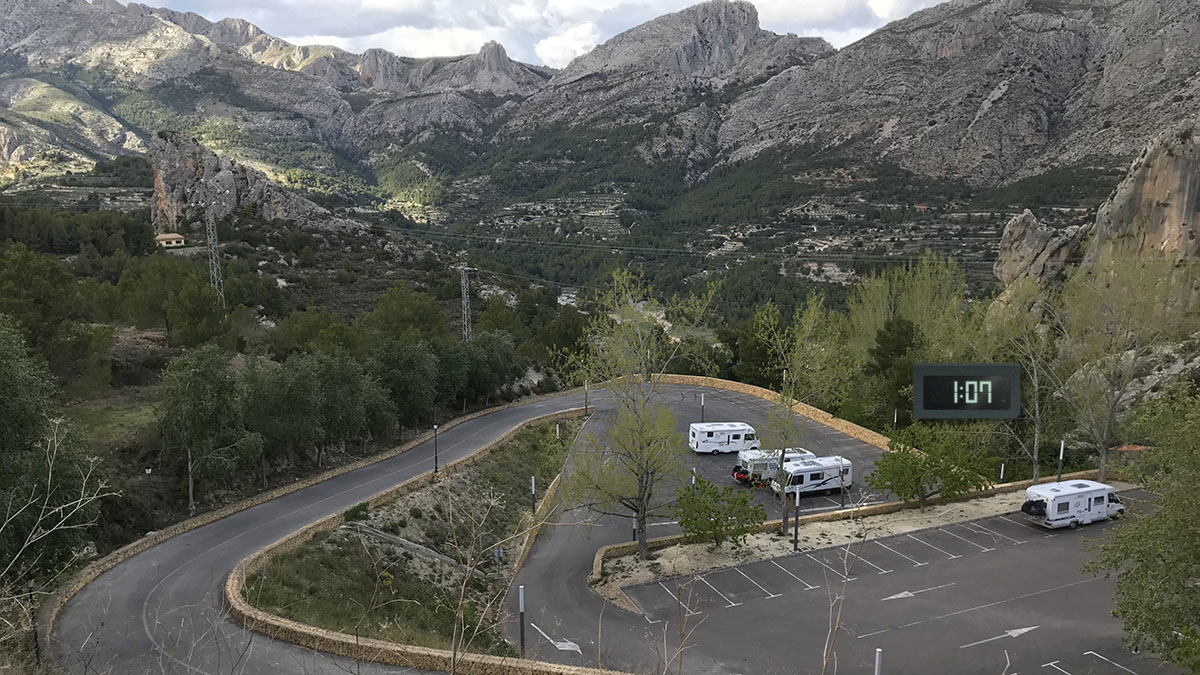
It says 1:07
